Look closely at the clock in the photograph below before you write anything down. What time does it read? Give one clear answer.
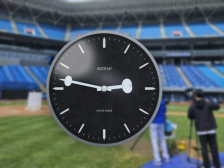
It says 2:47
